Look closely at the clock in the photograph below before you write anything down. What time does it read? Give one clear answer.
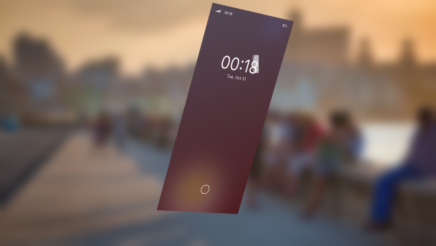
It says 0:18
